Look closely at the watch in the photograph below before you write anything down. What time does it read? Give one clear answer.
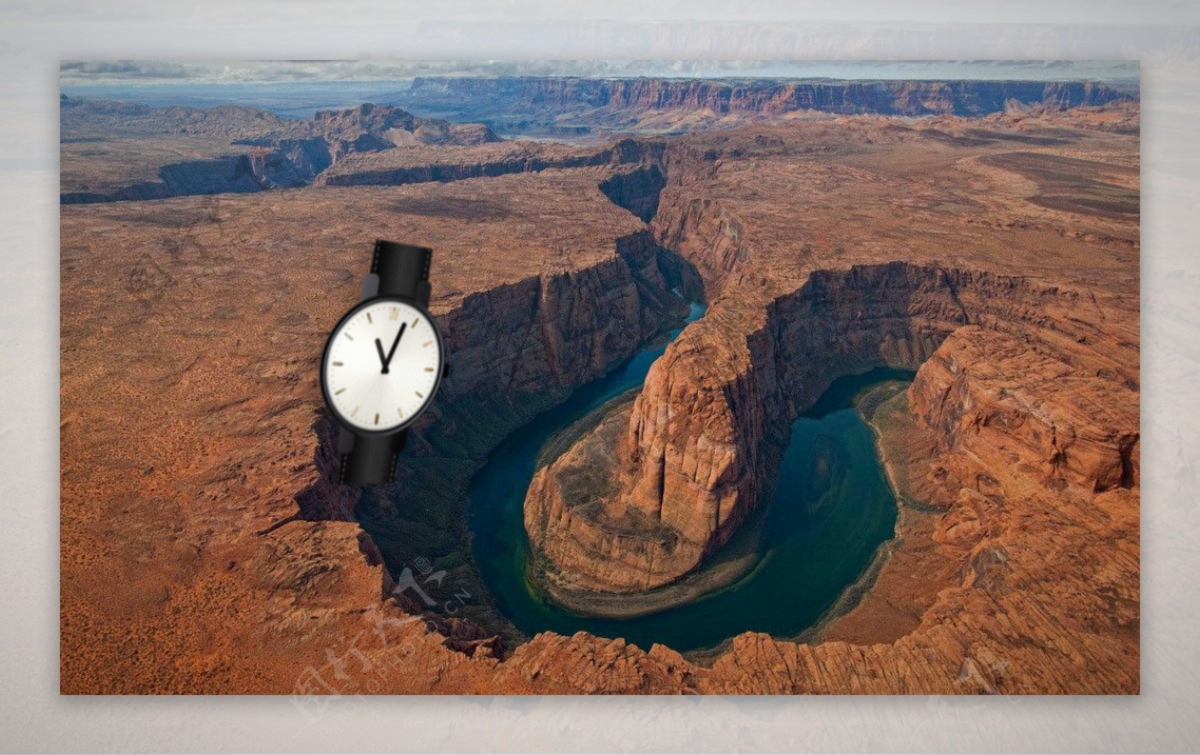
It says 11:03
